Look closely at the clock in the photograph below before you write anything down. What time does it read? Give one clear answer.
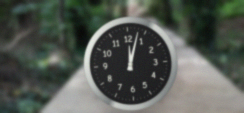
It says 12:03
